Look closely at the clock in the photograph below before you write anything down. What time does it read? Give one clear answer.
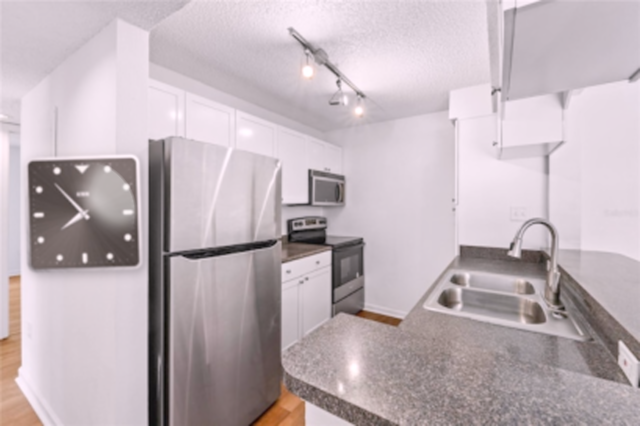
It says 7:53
